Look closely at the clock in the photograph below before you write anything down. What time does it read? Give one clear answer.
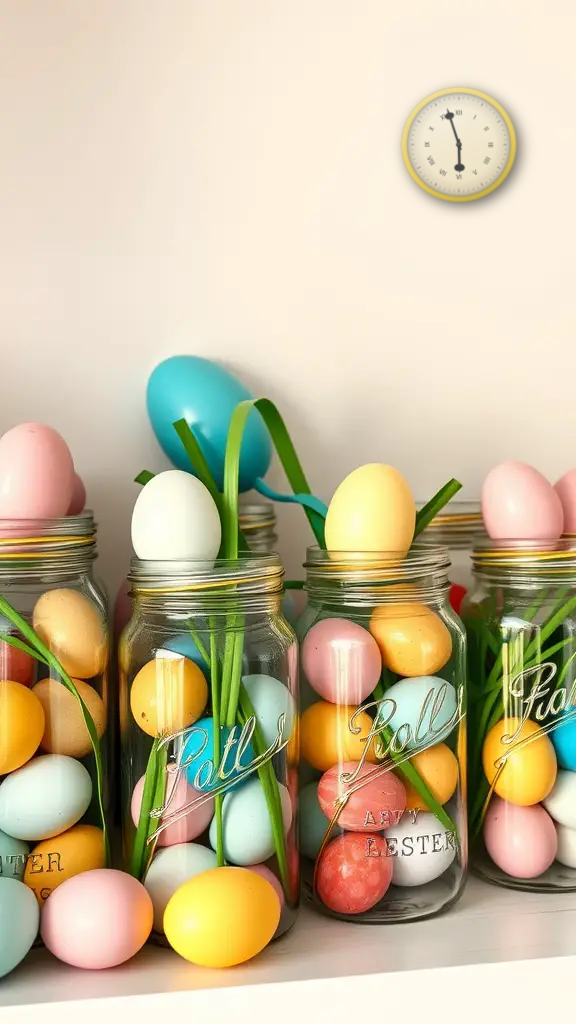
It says 5:57
